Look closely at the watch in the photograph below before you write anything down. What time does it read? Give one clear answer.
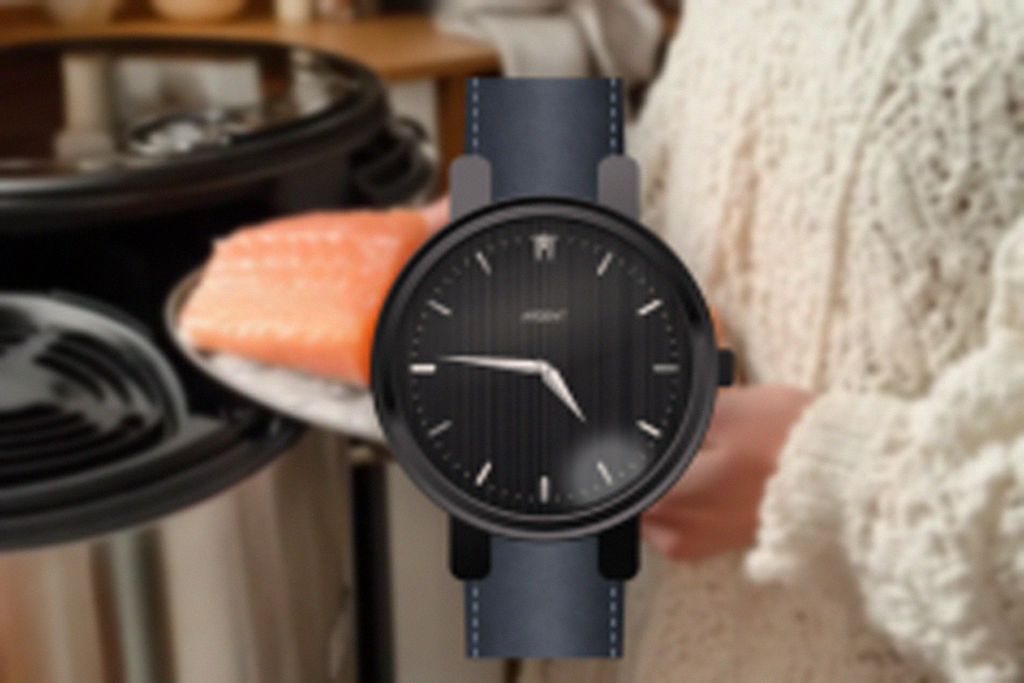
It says 4:46
